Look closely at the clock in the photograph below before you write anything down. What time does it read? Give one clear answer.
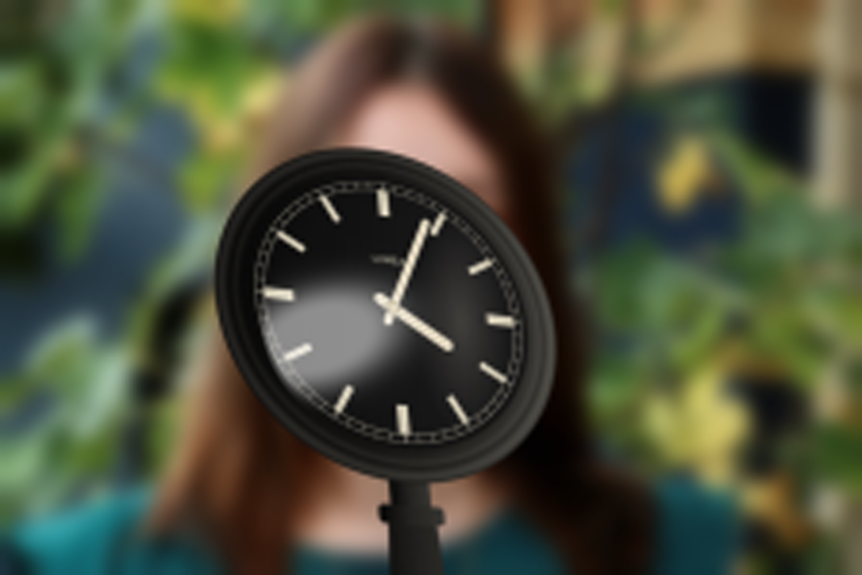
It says 4:04
